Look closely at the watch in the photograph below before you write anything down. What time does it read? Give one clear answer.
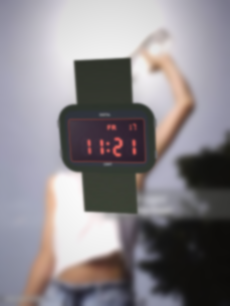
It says 11:21
